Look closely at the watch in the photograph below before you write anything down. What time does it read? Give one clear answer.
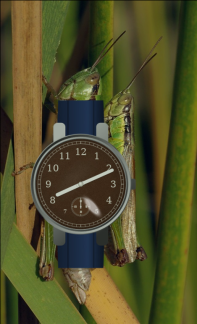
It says 8:11
